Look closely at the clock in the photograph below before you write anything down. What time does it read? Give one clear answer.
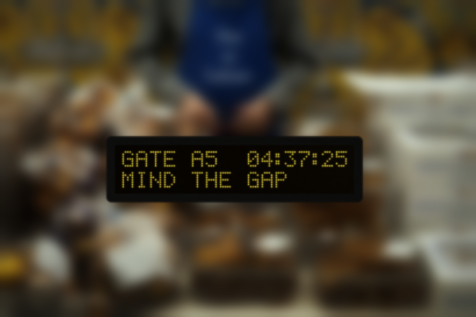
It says 4:37:25
